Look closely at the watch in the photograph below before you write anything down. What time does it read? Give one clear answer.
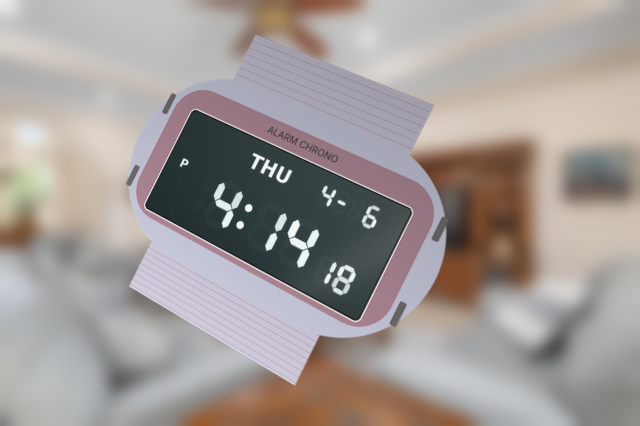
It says 4:14:18
